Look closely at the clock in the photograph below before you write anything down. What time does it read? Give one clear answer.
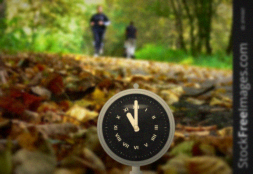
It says 11:00
